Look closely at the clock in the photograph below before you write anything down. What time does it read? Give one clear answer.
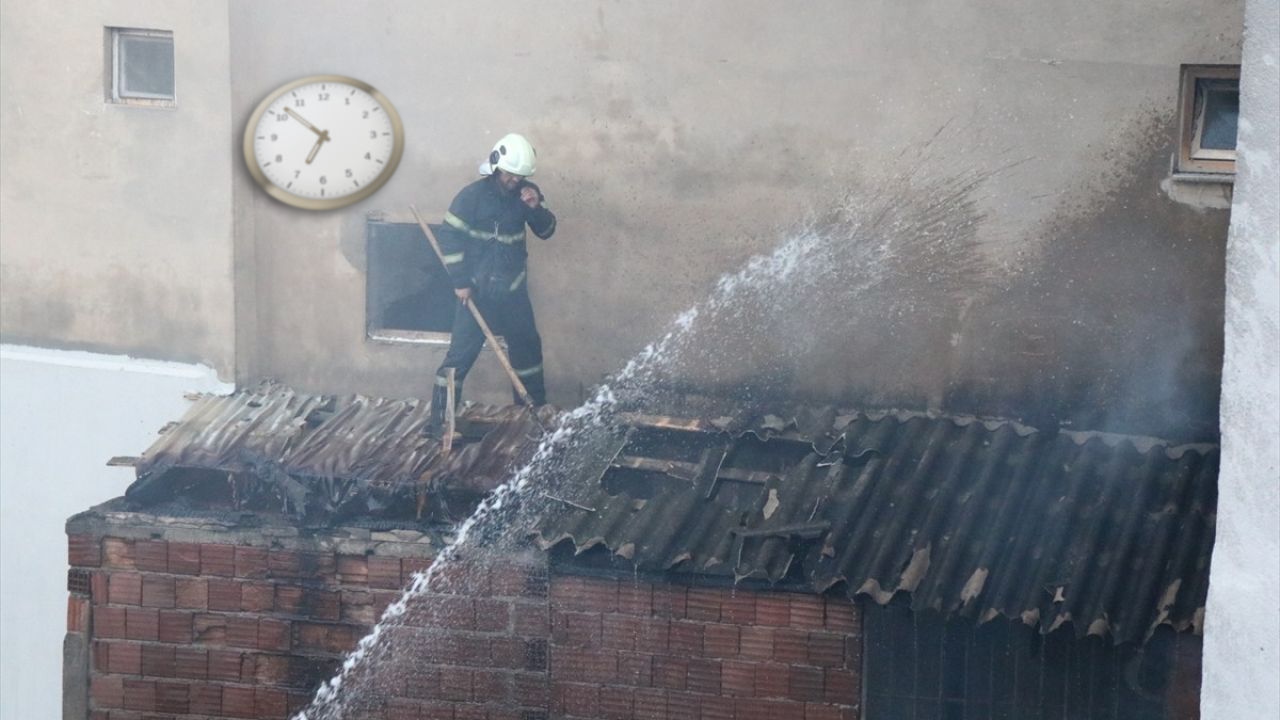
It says 6:52
